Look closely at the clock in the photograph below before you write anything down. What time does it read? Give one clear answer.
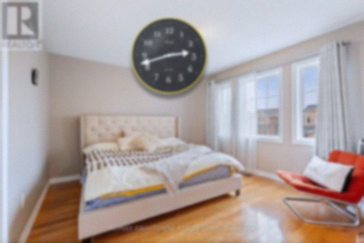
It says 2:42
